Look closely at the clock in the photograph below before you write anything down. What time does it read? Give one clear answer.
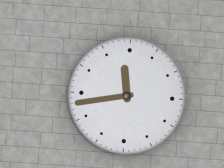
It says 11:43
